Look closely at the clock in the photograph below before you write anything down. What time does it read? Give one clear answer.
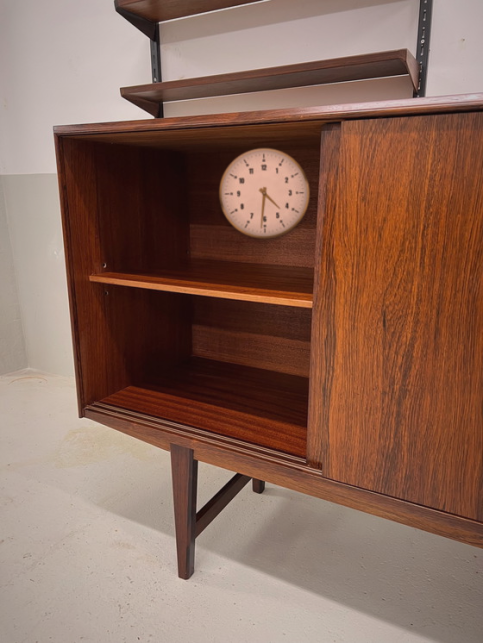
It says 4:31
